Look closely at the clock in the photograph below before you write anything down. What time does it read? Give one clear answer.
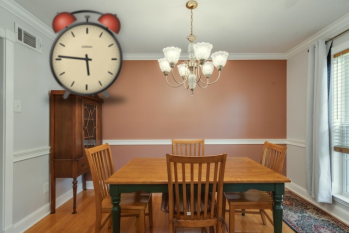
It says 5:46
